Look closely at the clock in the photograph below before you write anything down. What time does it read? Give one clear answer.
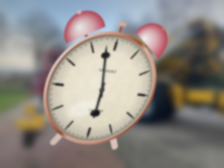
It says 5:58
